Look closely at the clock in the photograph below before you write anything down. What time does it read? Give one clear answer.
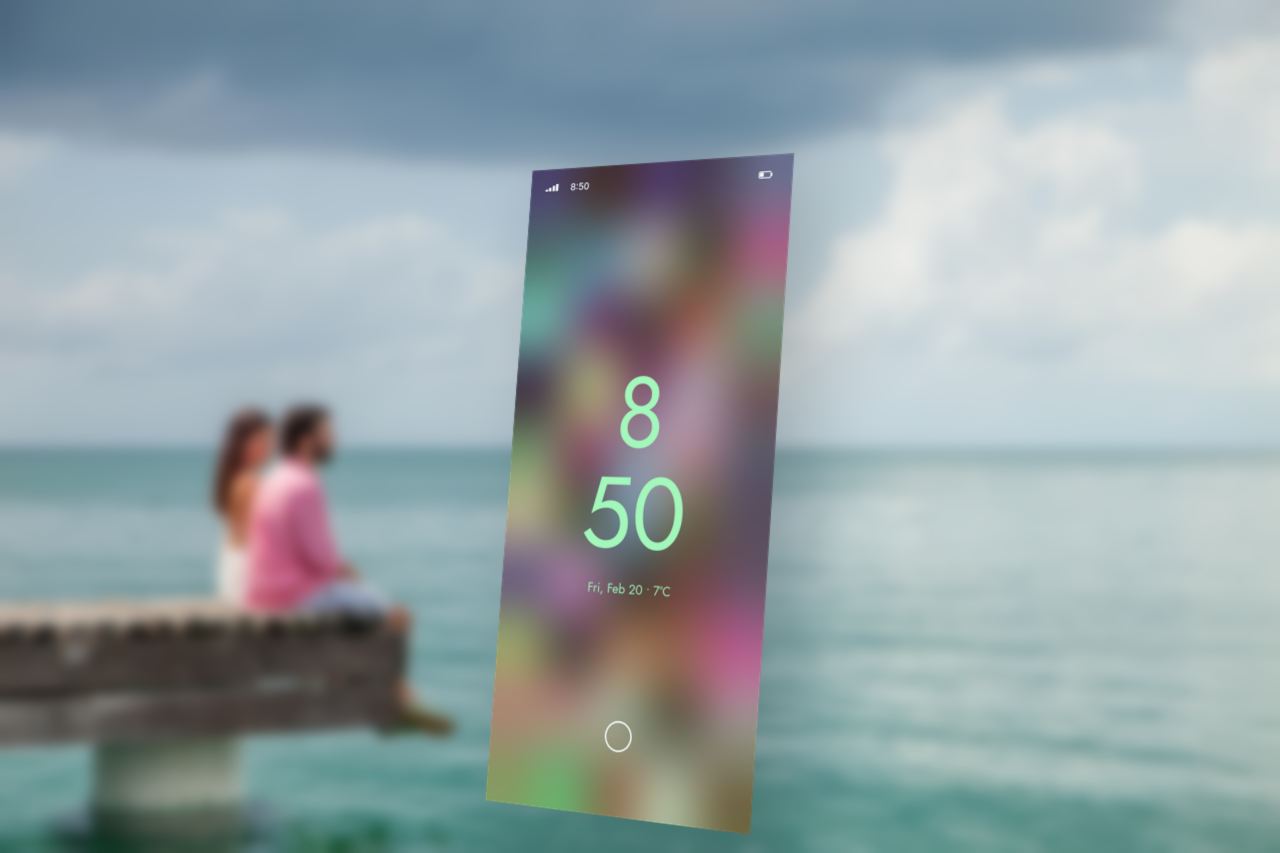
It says 8:50
